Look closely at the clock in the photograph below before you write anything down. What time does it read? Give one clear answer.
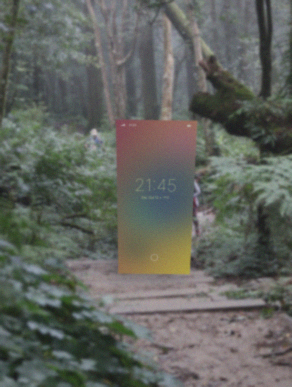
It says 21:45
